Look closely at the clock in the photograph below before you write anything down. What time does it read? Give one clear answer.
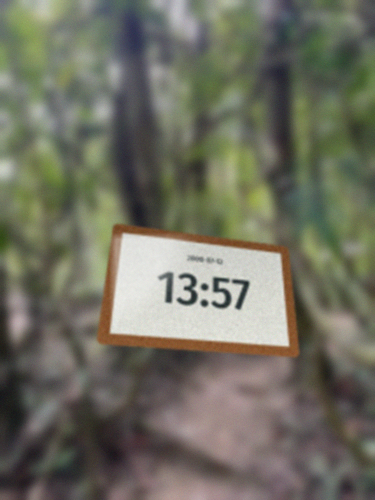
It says 13:57
